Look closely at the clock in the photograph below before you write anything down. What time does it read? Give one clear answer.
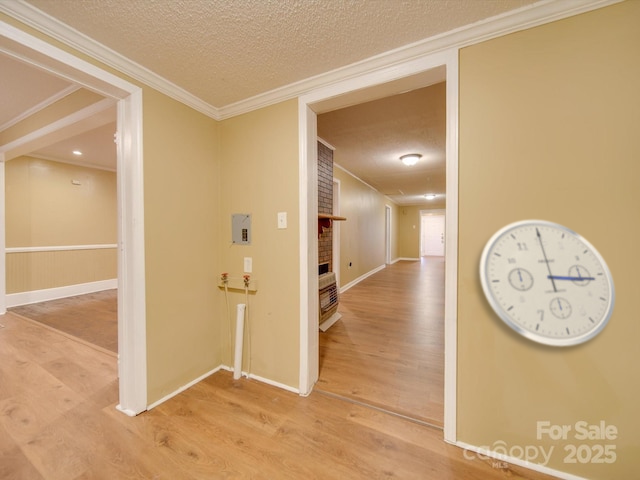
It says 3:16
